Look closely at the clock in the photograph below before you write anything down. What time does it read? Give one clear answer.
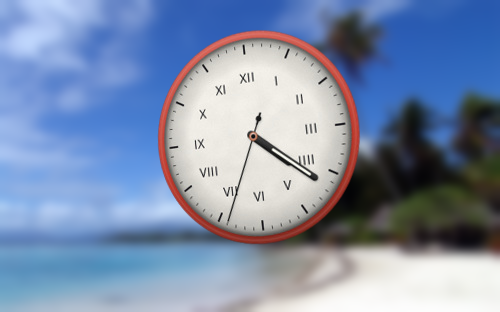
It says 4:21:34
